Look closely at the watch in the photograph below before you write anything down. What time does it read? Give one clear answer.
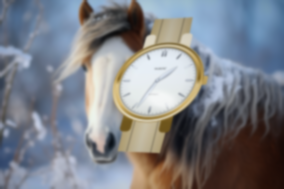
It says 1:34
